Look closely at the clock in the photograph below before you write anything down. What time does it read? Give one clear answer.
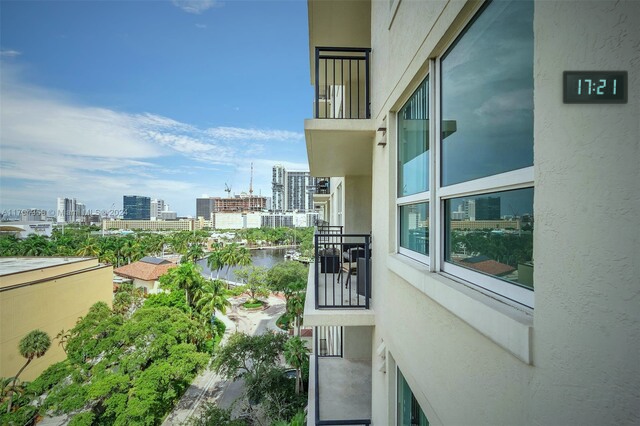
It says 17:21
